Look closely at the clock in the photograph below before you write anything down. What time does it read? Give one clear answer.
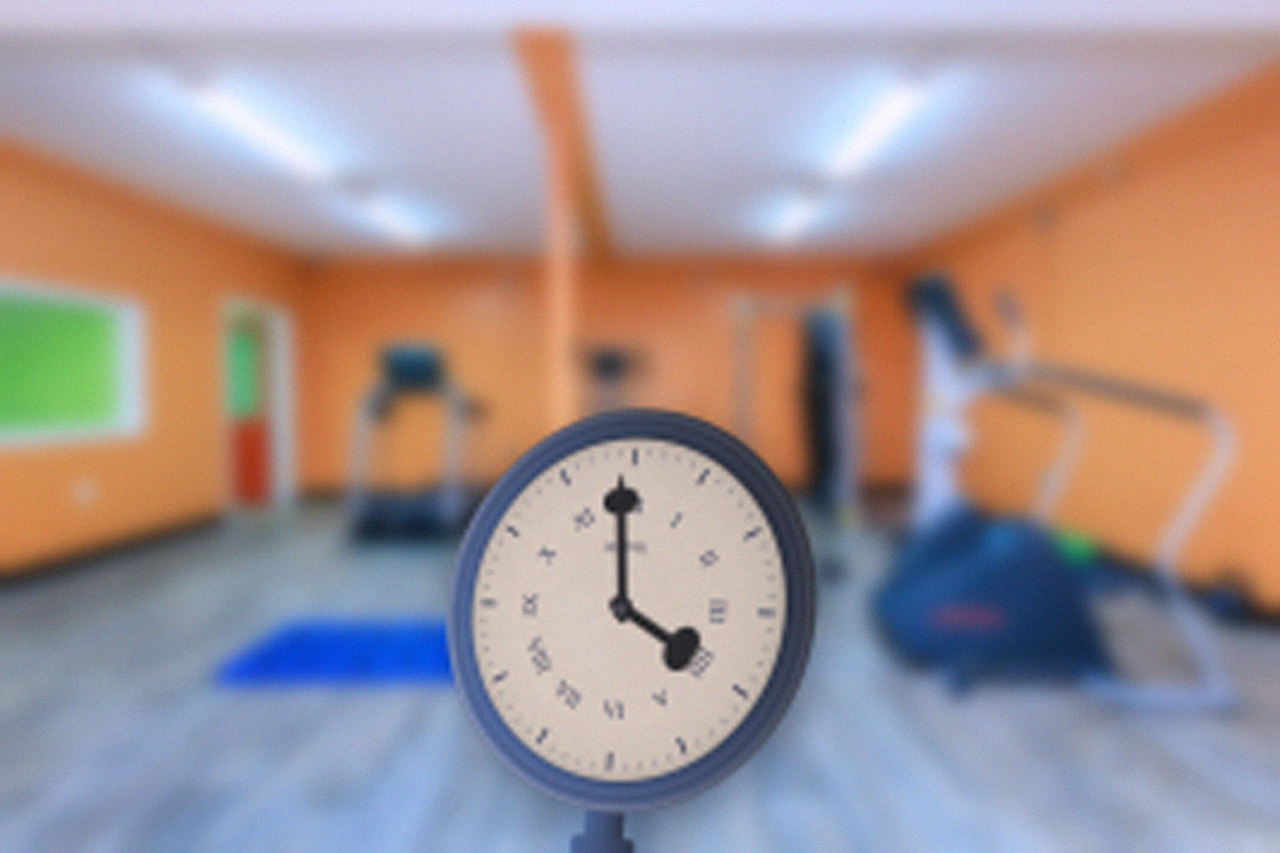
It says 3:59
